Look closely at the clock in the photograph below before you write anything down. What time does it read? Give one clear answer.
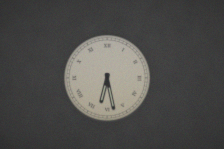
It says 6:28
